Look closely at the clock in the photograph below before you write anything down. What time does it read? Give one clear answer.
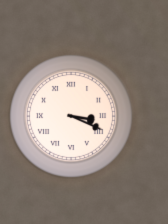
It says 3:19
